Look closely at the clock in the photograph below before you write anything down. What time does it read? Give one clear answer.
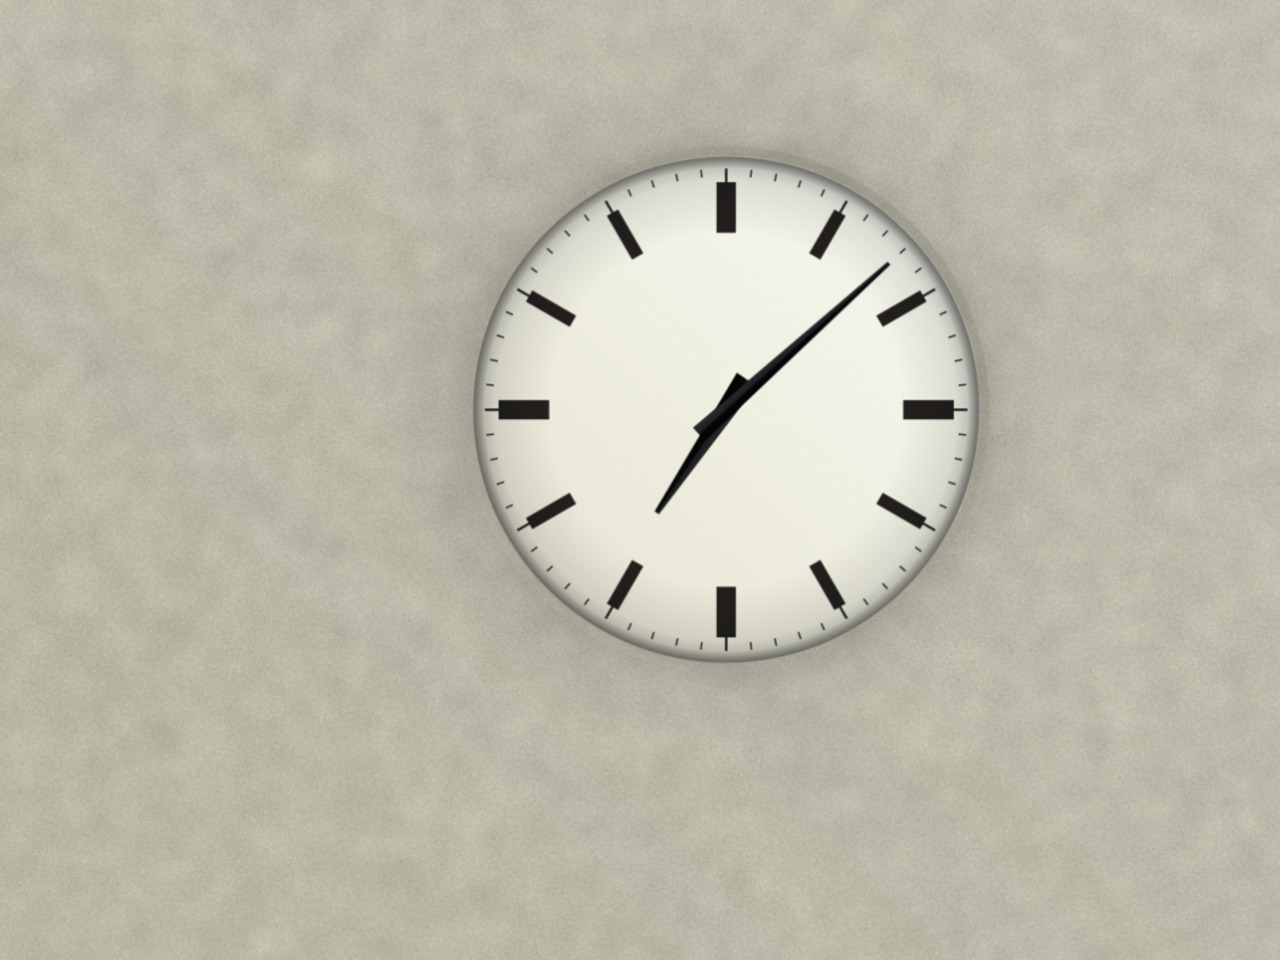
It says 7:08
